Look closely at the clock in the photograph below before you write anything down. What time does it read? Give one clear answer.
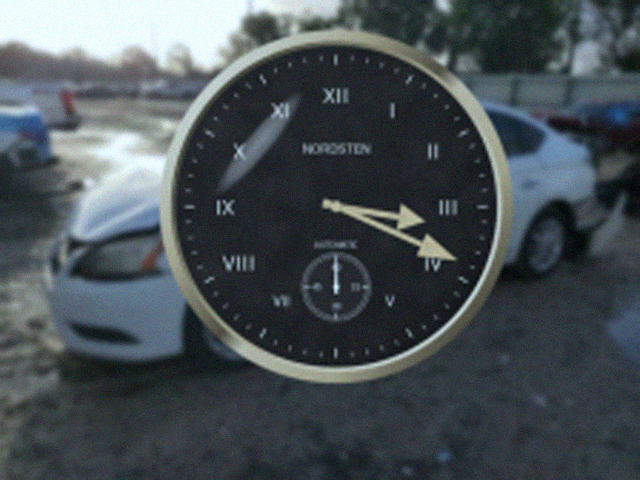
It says 3:19
